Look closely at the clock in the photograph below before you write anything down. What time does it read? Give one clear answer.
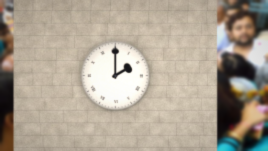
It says 2:00
